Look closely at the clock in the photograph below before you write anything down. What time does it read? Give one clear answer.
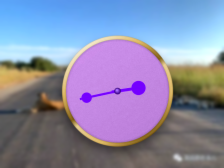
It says 2:43
